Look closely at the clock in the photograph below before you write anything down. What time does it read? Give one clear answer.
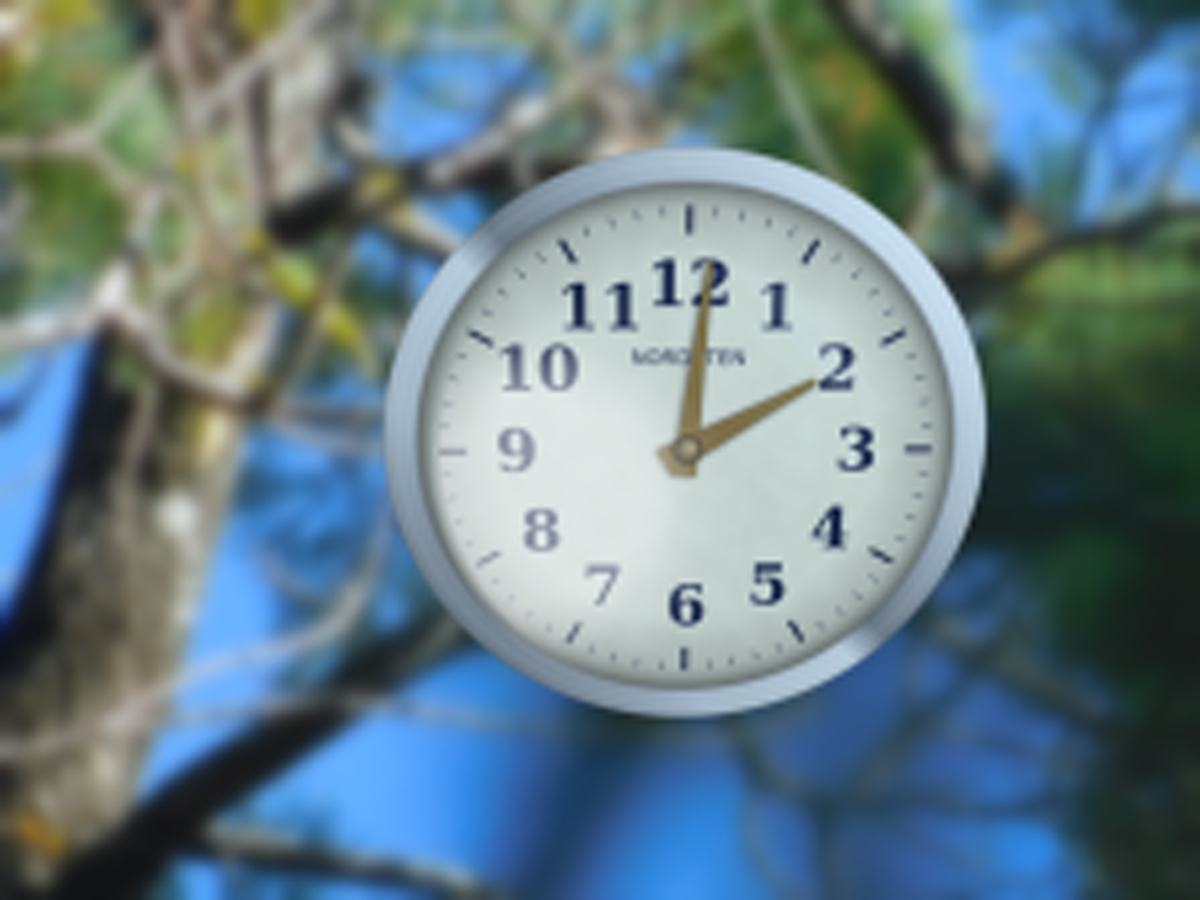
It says 2:01
